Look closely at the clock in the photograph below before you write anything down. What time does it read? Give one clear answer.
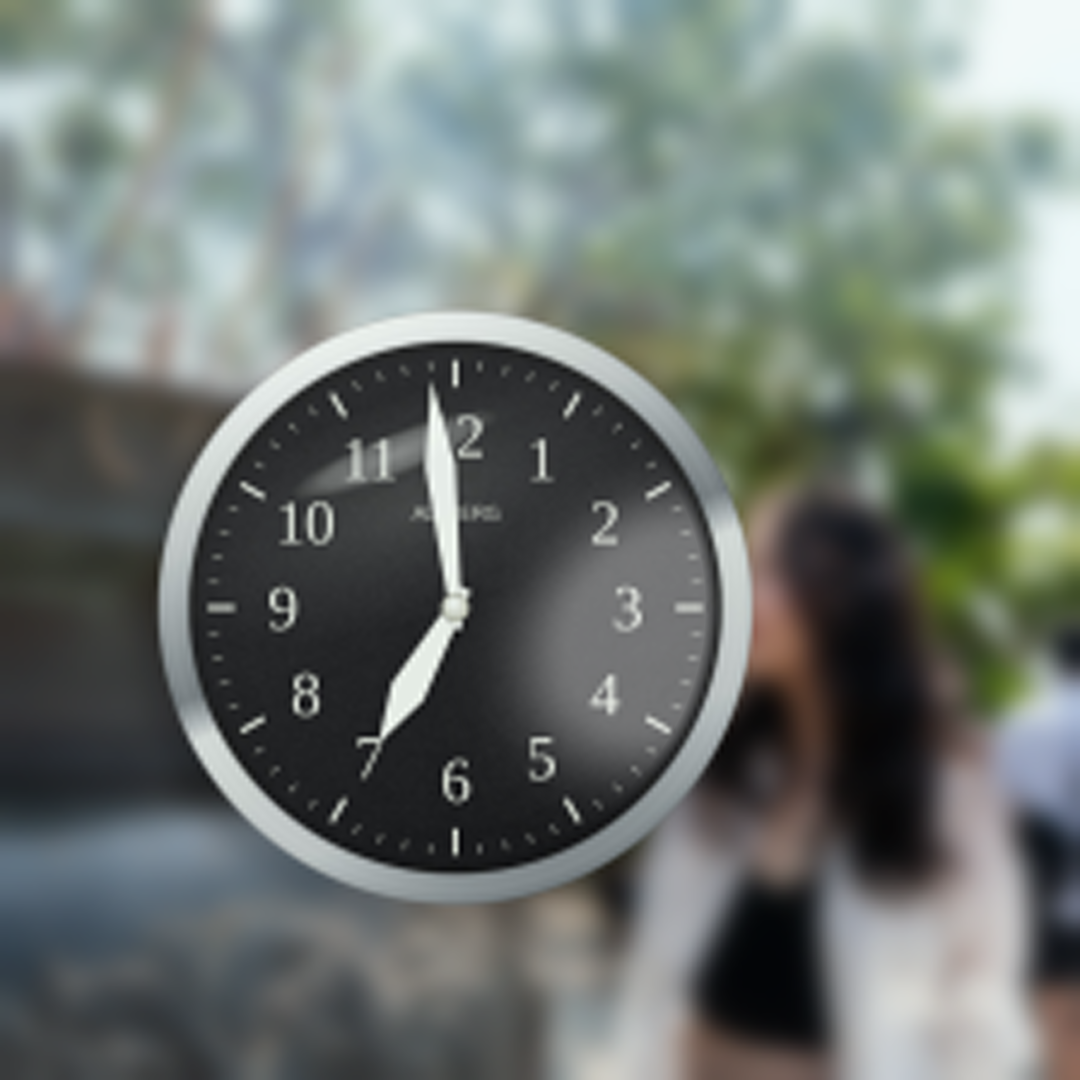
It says 6:59
